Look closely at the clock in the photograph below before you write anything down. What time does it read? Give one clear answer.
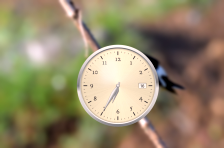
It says 6:35
